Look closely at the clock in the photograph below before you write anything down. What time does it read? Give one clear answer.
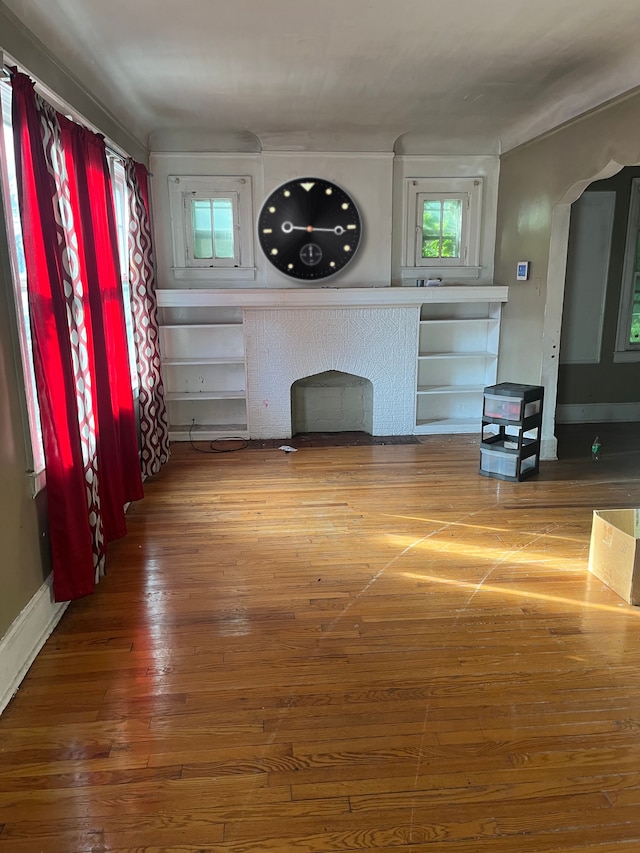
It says 9:16
